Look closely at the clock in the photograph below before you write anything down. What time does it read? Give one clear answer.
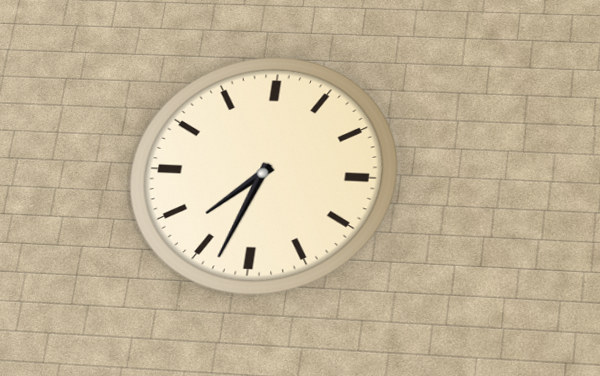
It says 7:33
